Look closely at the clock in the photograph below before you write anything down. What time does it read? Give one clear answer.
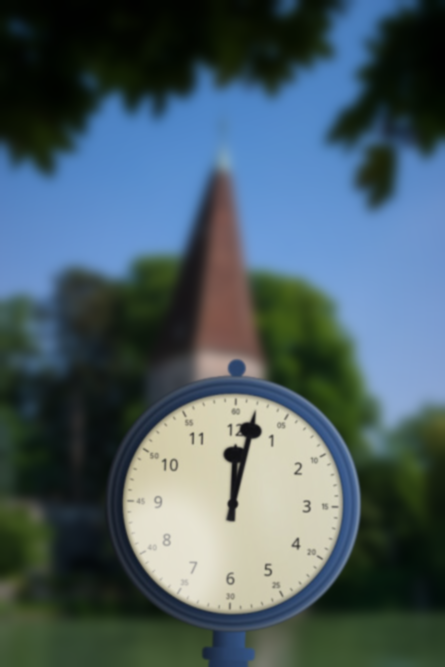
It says 12:02
